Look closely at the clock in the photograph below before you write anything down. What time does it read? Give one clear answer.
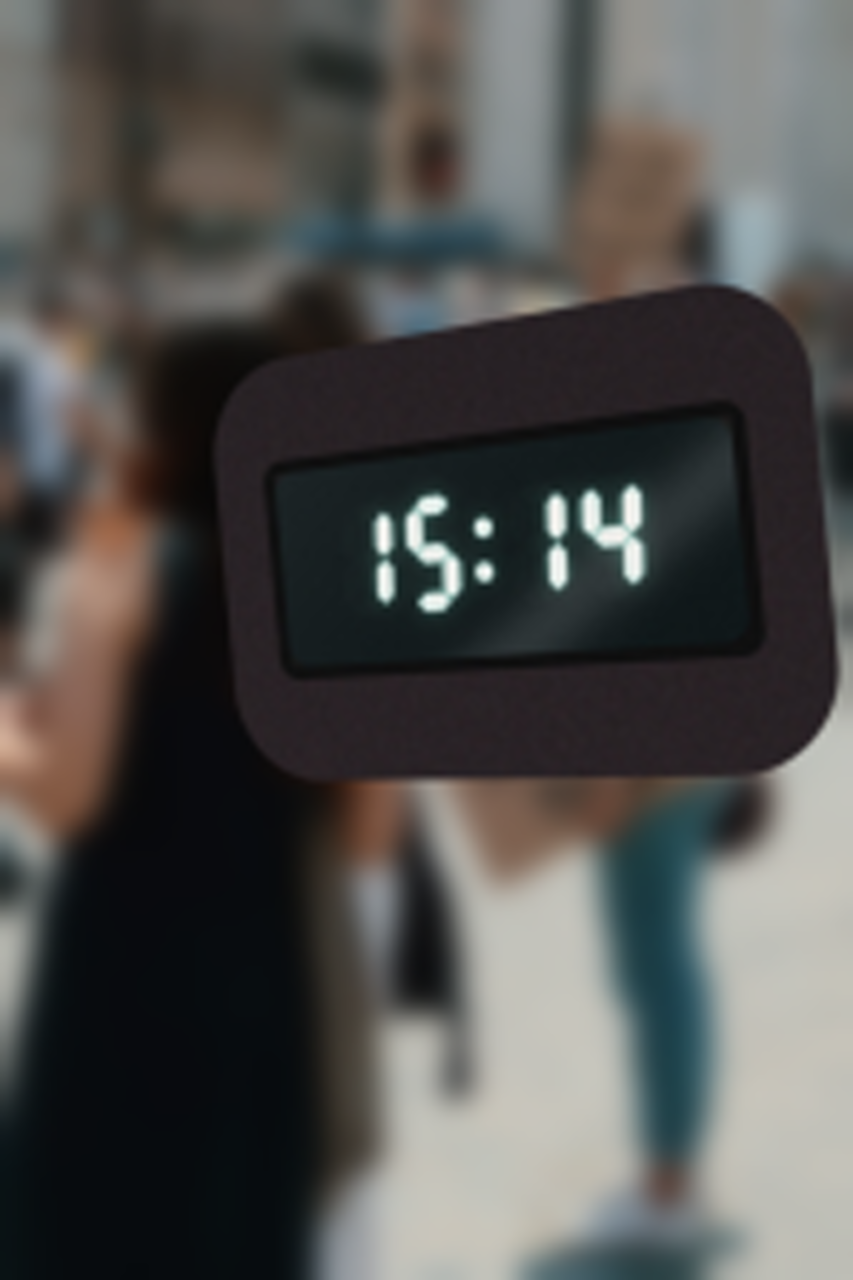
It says 15:14
